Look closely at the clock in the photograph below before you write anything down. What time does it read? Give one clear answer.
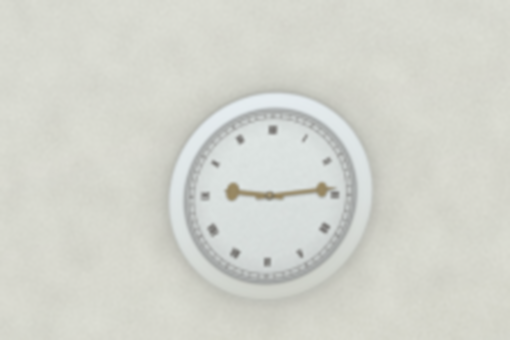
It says 9:14
